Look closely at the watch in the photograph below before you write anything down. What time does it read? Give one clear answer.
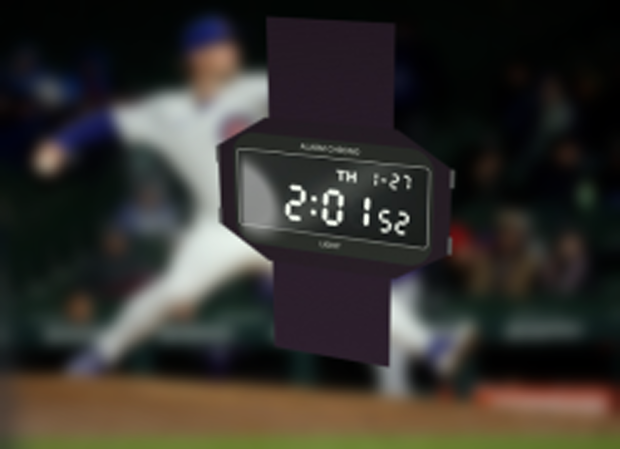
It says 2:01:52
